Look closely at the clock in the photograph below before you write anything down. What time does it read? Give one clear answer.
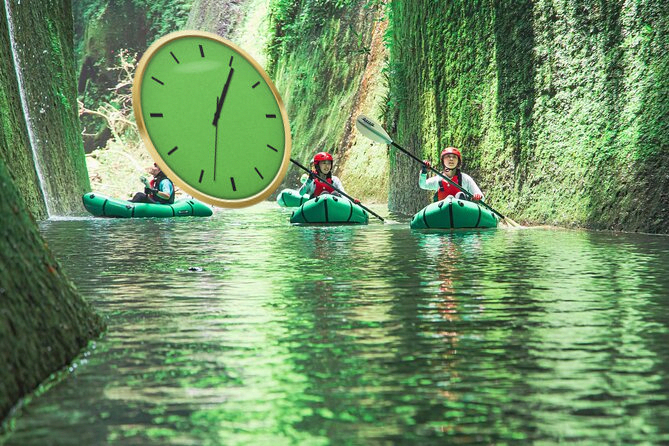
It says 1:05:33
